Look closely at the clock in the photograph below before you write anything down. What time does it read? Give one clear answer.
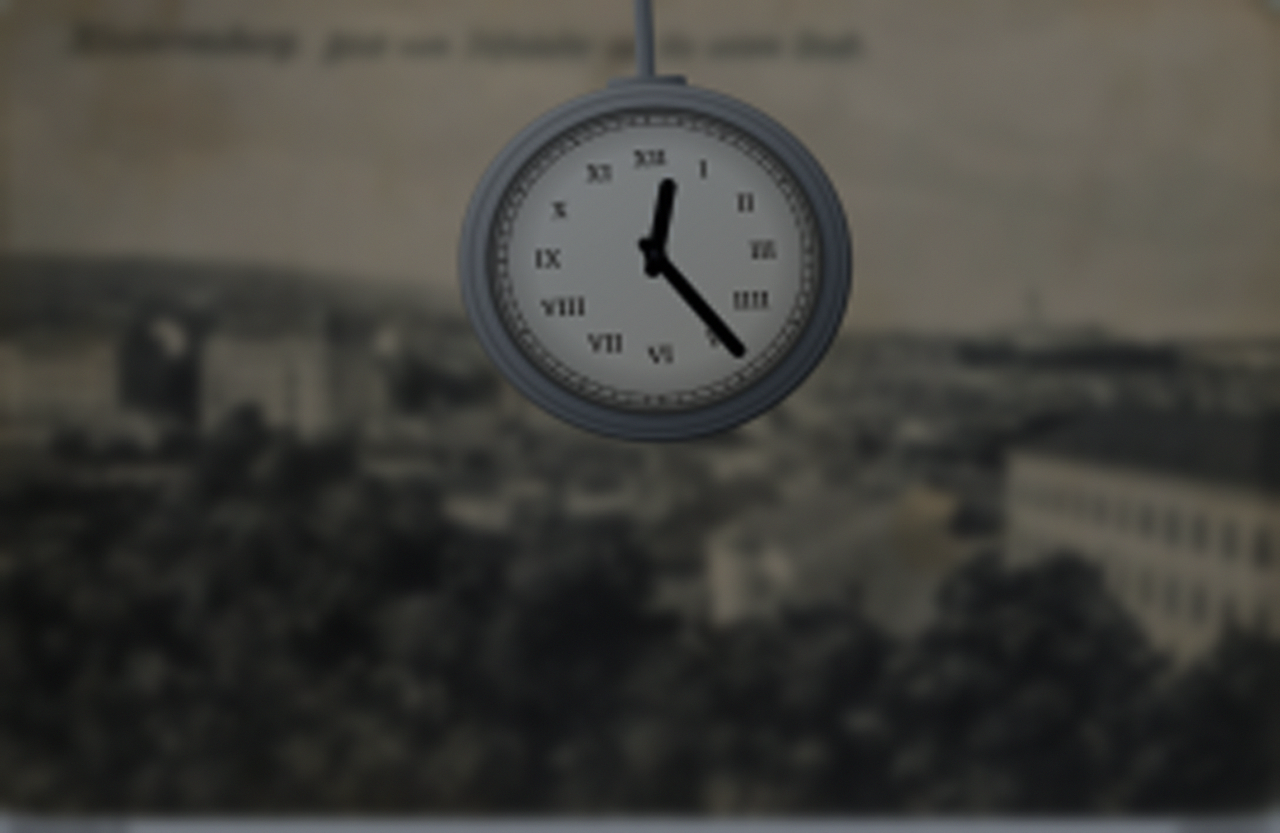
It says 12:24
